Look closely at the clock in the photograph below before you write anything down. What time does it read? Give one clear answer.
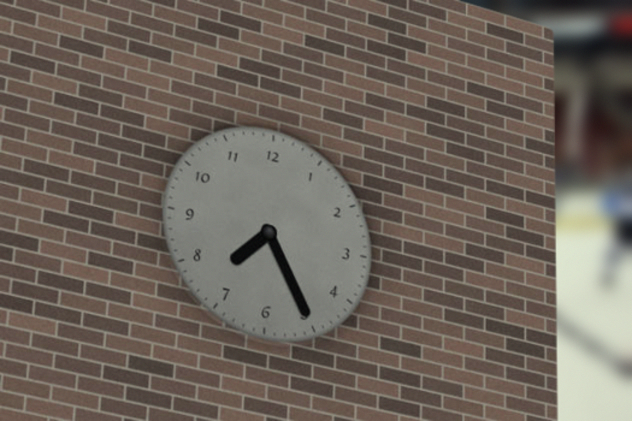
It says 7:25
